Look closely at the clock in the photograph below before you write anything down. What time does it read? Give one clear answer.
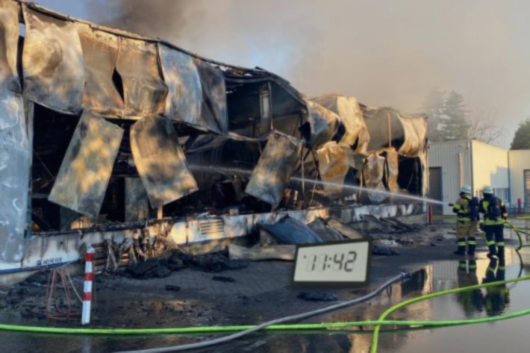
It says 11:42
